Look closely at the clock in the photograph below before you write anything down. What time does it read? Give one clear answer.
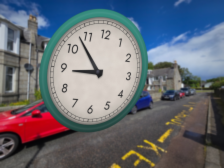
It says 8:53
